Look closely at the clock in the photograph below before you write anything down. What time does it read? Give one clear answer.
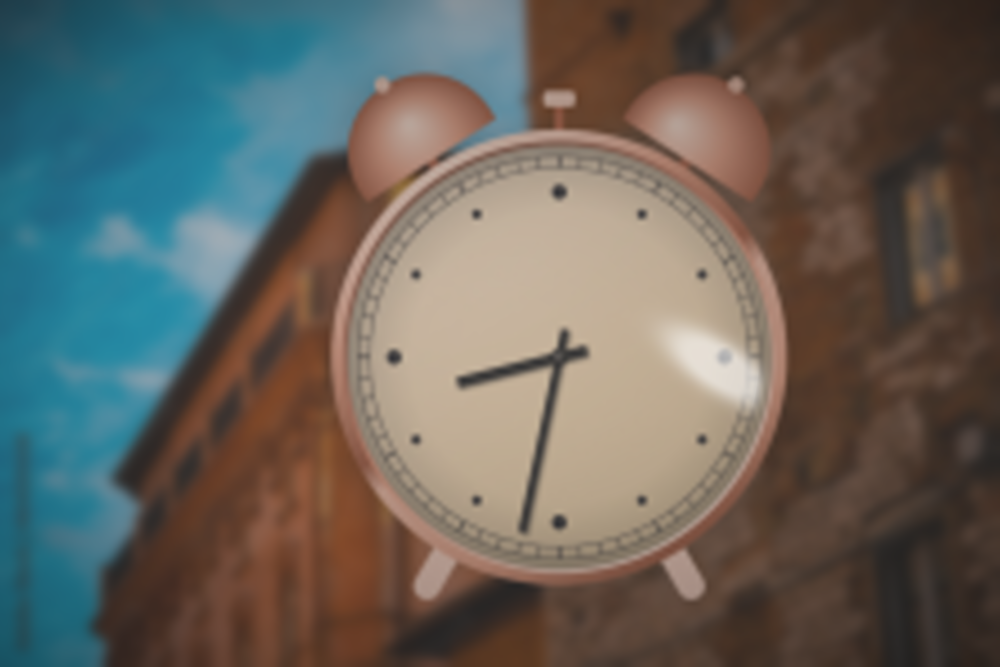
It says 8:32
